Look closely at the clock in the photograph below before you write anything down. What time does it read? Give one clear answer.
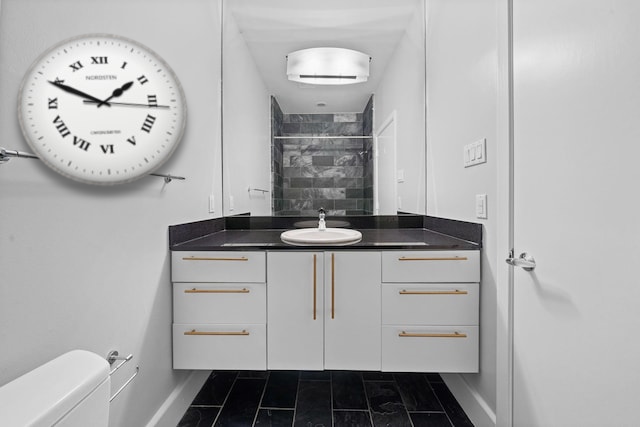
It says 1:49:16
